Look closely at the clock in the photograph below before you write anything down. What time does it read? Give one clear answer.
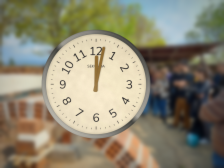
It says 12:02
